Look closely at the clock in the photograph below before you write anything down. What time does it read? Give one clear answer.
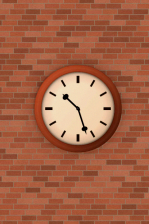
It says 10:27
